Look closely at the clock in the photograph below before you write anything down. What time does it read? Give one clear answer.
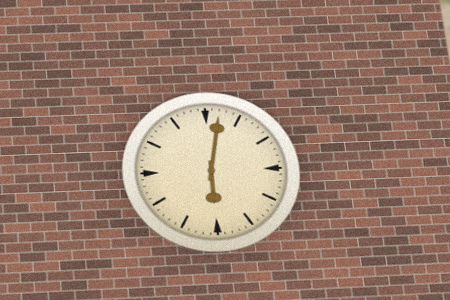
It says 6:02
